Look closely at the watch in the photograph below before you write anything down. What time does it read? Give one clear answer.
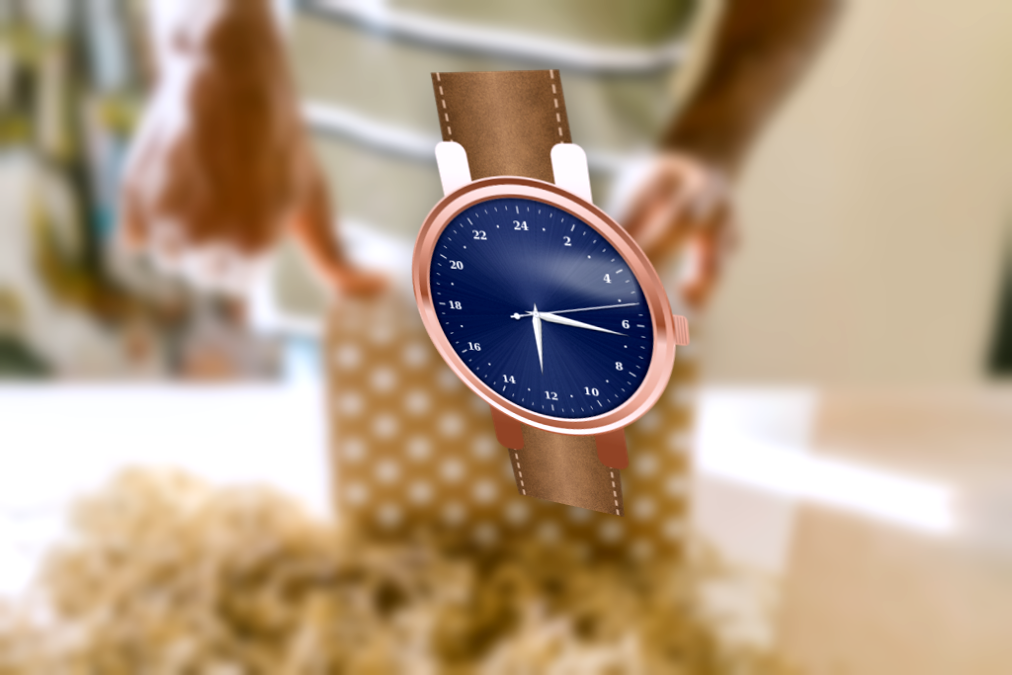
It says 12:16:13
